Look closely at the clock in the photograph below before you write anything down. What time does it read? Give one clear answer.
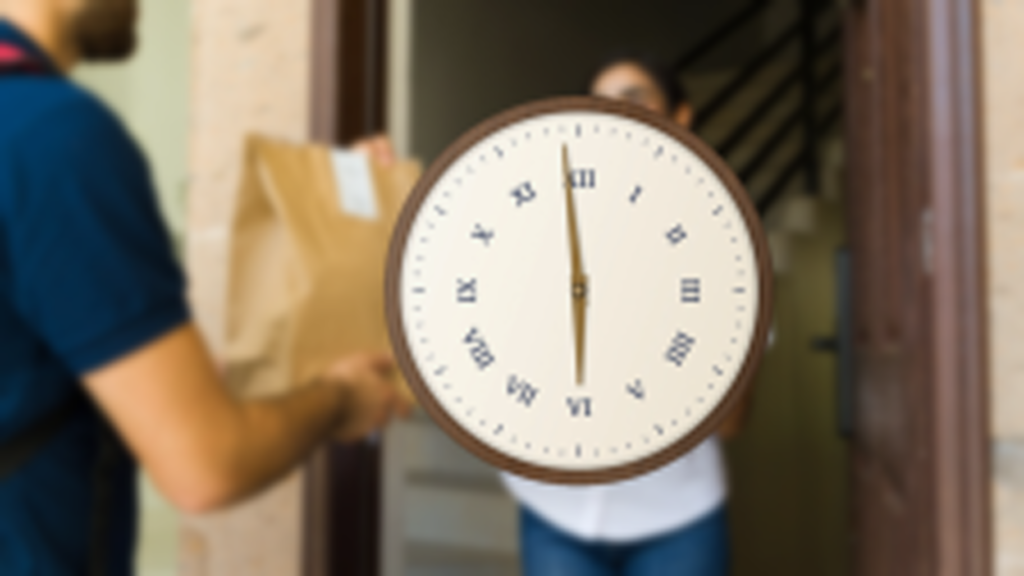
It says 5:59
